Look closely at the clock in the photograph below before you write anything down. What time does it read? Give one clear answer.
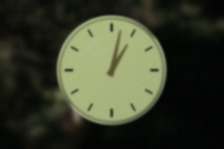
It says 1:02
